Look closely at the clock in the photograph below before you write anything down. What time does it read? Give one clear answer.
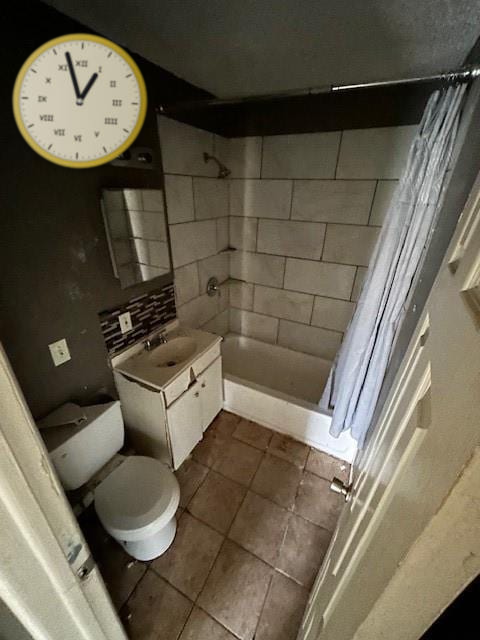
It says 12:57
